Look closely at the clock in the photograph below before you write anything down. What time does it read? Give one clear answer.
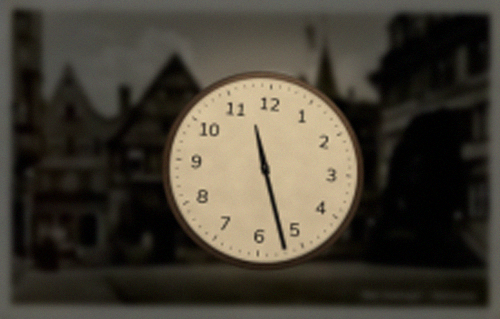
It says 11:27
